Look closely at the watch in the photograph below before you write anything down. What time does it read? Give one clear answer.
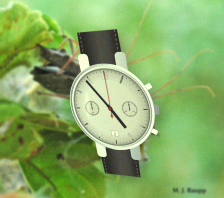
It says 4:54
